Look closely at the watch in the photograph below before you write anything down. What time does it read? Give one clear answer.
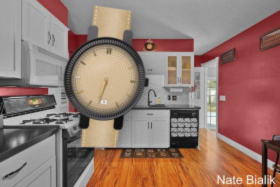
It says 6:32
